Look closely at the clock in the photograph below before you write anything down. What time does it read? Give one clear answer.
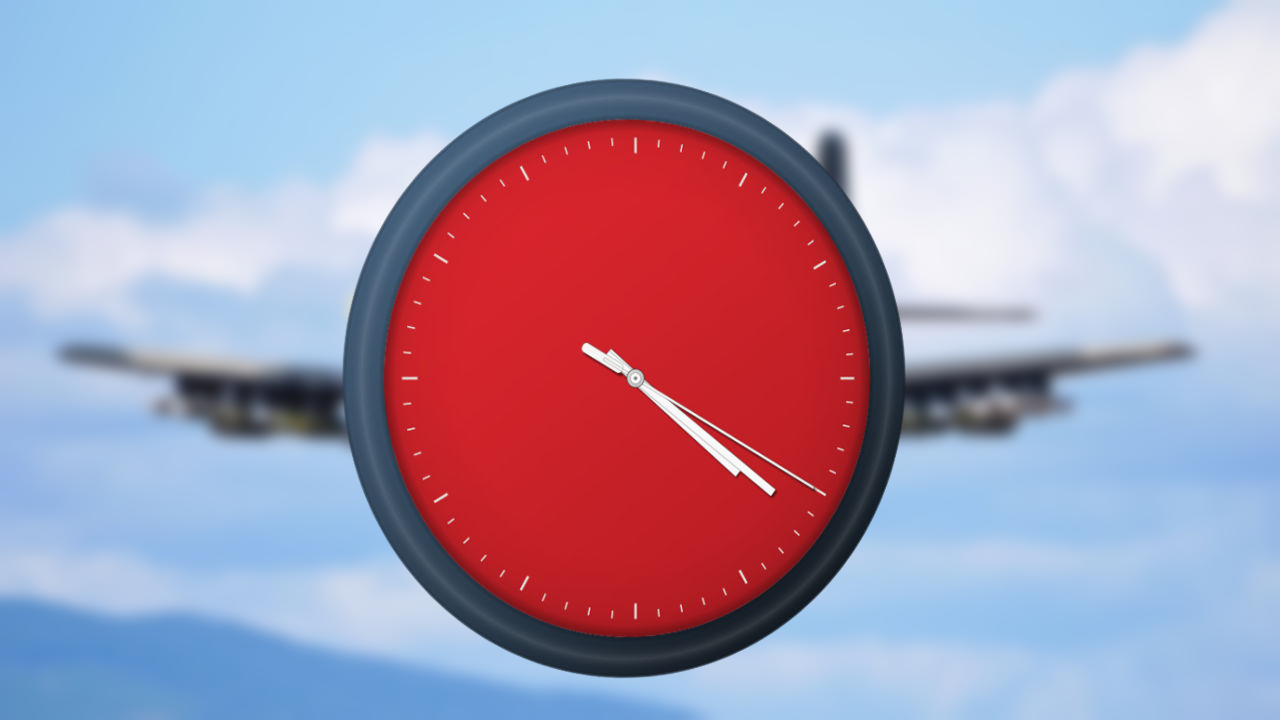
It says 4:21:20
